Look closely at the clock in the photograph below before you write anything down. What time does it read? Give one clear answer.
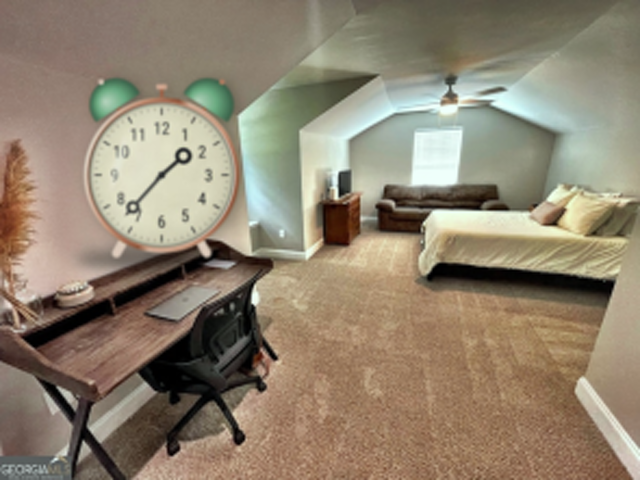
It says 1:37
